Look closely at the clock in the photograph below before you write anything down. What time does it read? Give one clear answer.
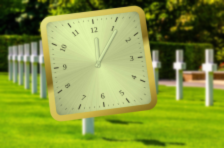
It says 12:06
